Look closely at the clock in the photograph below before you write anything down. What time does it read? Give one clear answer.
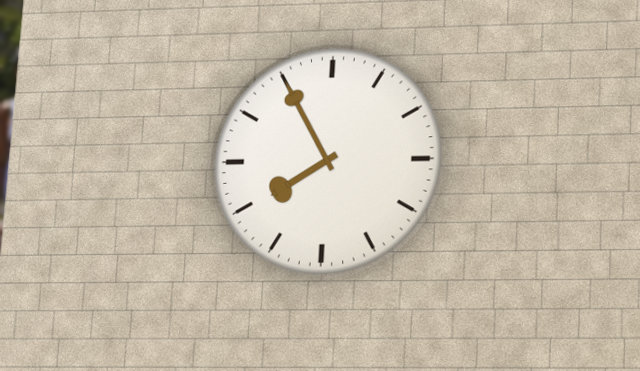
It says 7:55
